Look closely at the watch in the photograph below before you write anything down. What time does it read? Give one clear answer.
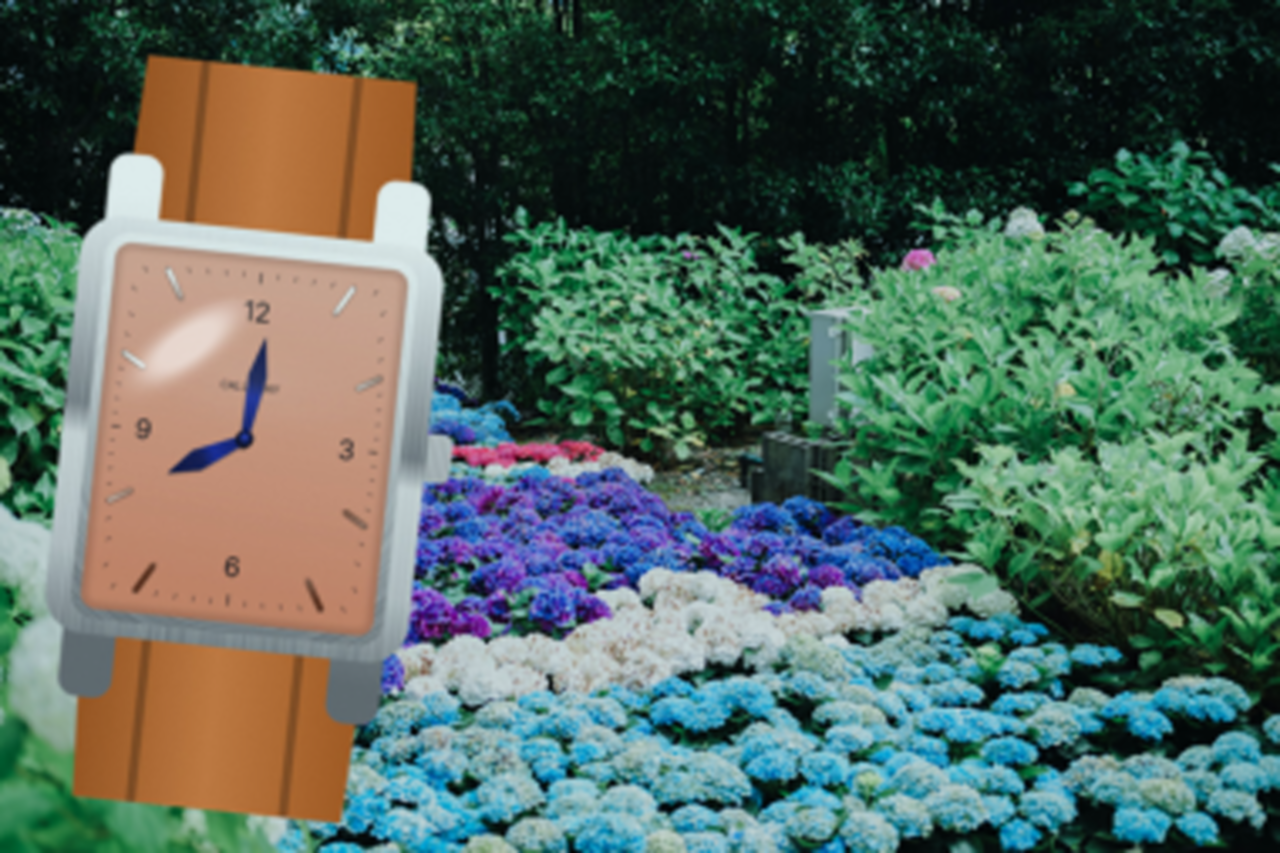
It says 8:01
